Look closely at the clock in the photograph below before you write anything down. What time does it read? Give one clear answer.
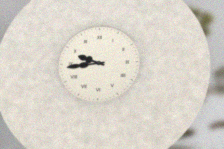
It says 9:44
